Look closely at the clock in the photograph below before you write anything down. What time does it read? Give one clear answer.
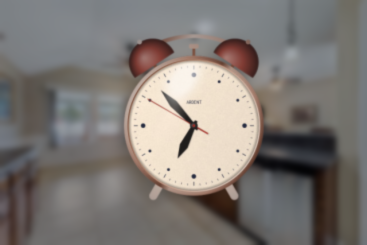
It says 6:52:50
